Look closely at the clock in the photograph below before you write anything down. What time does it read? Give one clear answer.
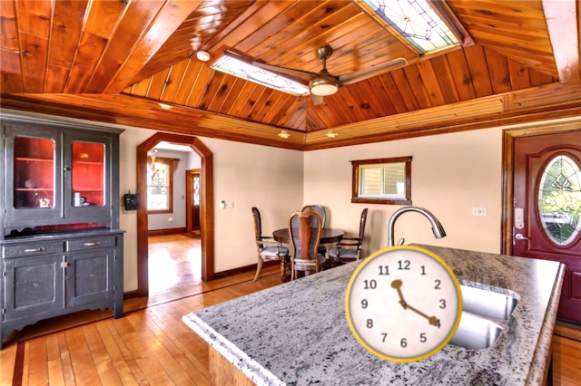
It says 11:20
